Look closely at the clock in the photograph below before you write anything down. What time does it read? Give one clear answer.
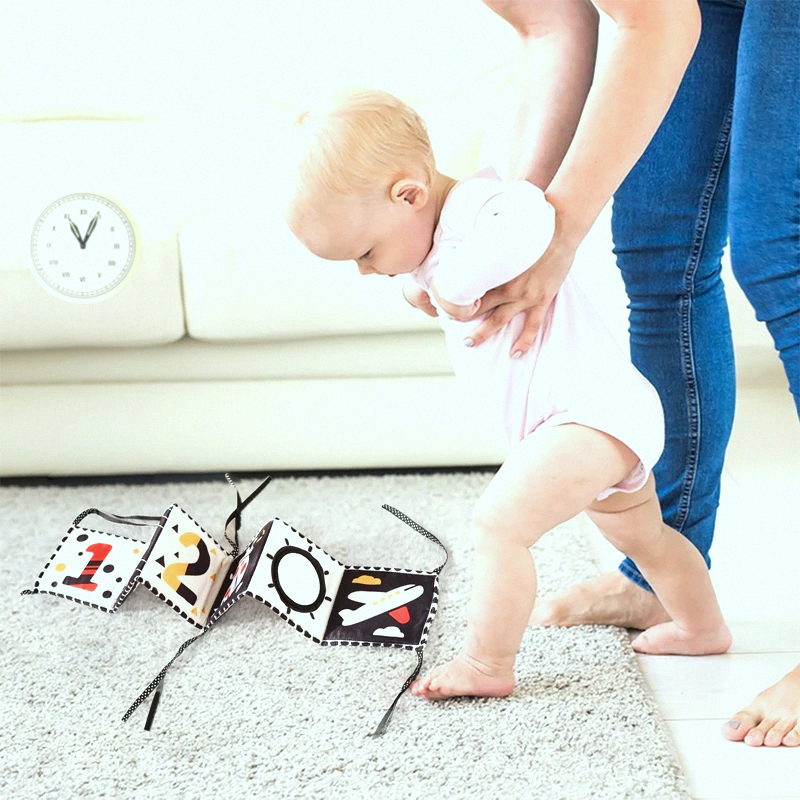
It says 11:04
